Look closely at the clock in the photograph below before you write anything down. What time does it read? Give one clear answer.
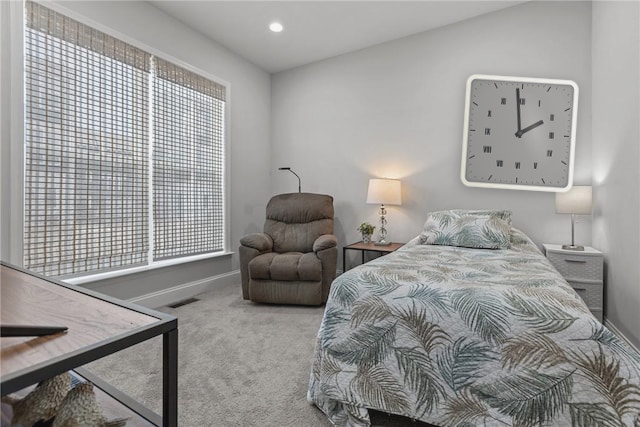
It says 1:59
